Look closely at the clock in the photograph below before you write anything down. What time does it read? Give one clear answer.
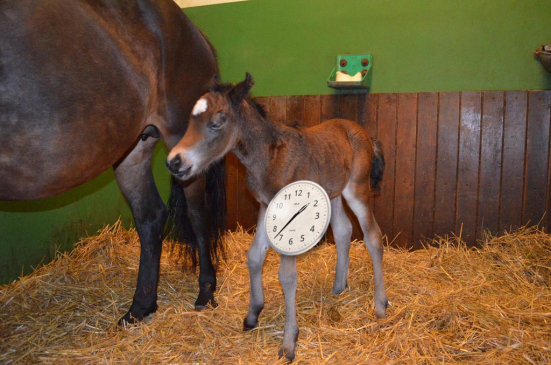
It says 1:37
